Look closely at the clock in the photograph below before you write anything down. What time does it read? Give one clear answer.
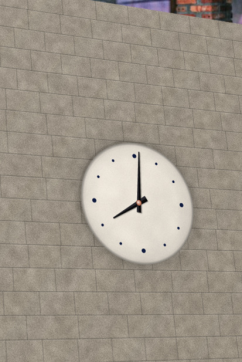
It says 8:01
